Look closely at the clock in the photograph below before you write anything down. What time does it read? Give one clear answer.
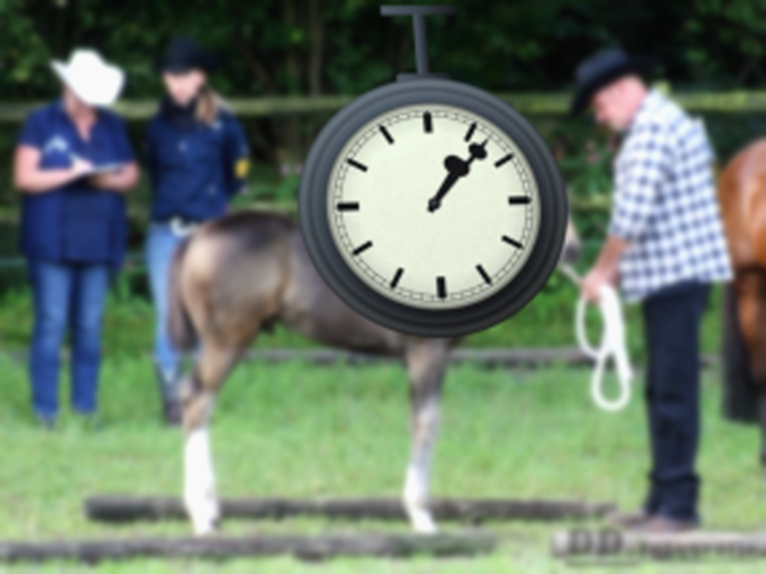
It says 1:07
